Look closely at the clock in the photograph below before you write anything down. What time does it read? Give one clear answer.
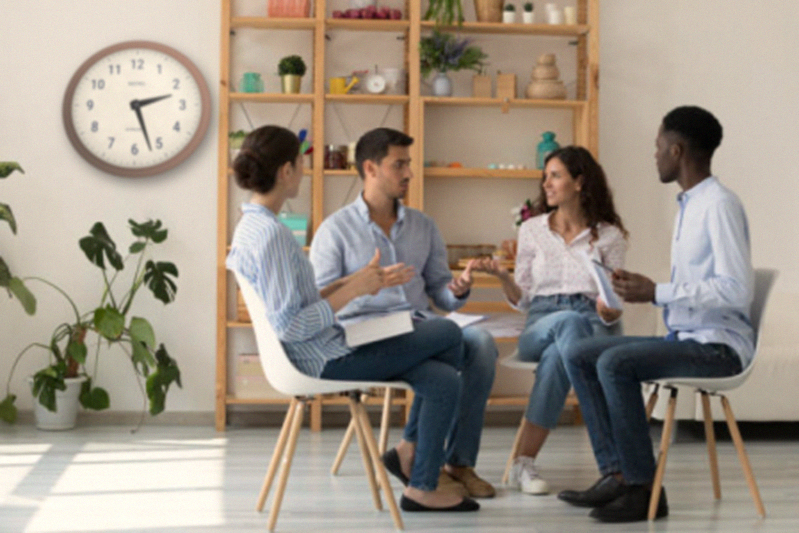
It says 2:27
